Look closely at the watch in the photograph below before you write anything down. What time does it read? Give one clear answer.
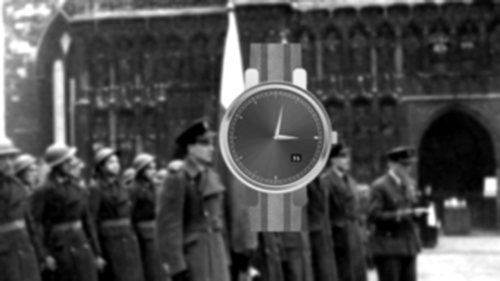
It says 3:02
